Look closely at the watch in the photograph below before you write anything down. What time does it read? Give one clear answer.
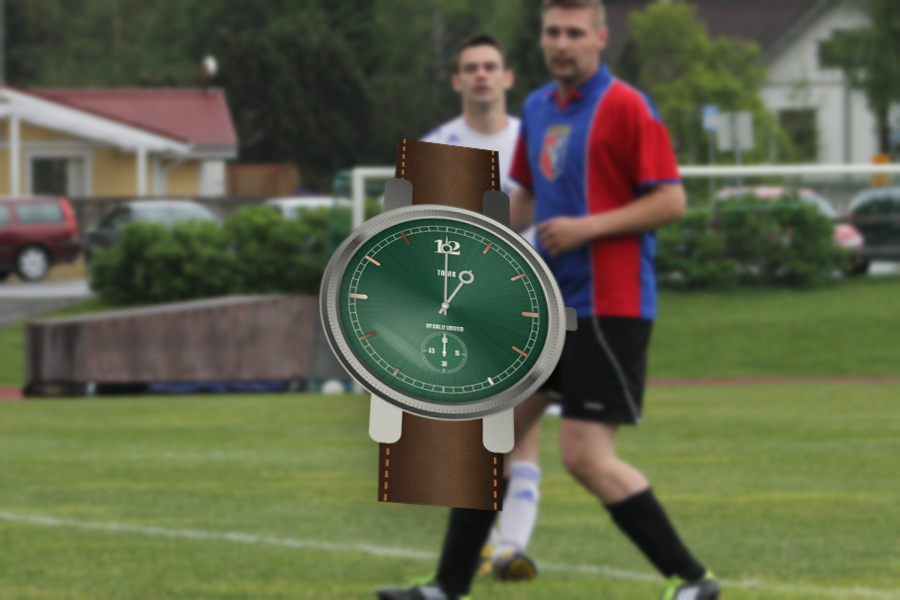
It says 1:00
